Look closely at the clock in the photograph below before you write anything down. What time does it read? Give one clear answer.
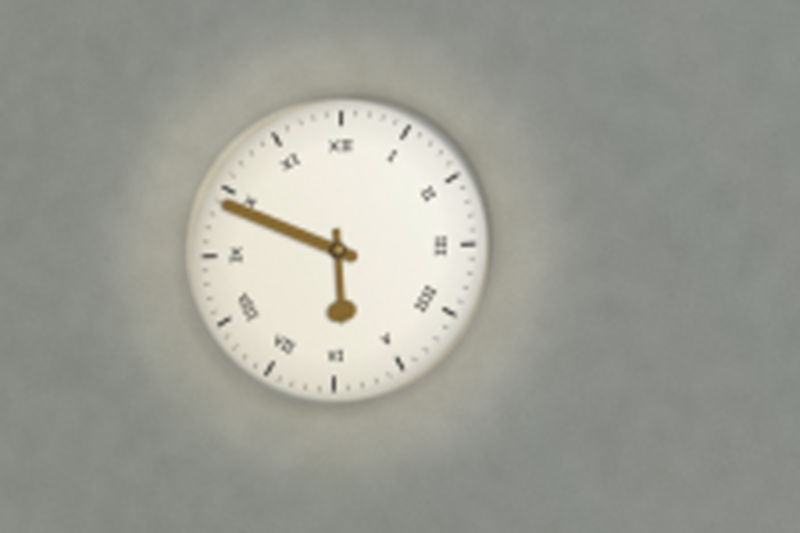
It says 5:49
